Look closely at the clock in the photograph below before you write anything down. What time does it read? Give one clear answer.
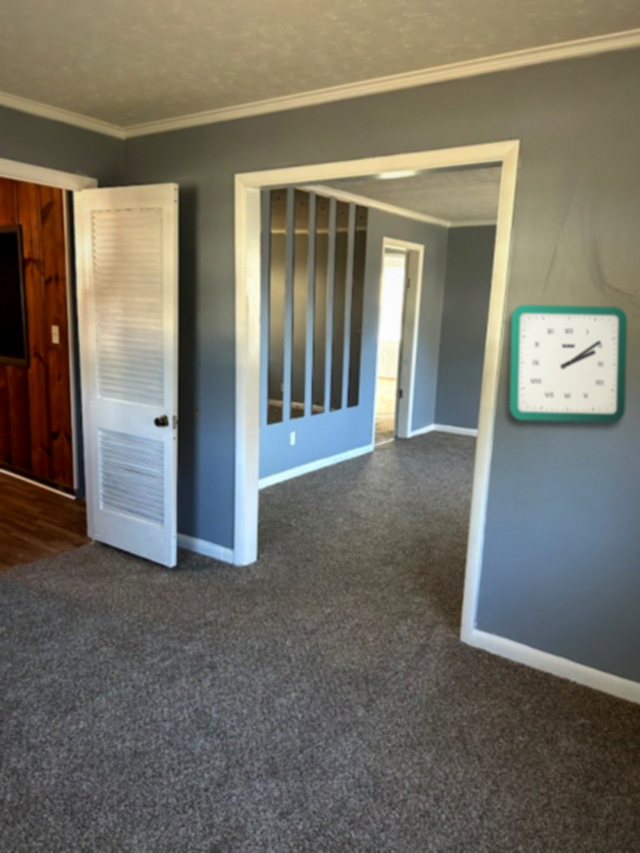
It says 2:09
